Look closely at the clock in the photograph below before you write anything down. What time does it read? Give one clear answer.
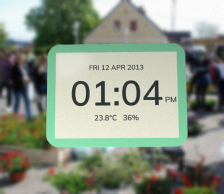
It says 1:04
